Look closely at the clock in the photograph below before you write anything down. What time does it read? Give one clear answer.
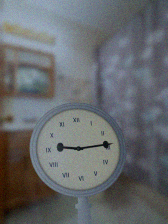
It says 9:14
